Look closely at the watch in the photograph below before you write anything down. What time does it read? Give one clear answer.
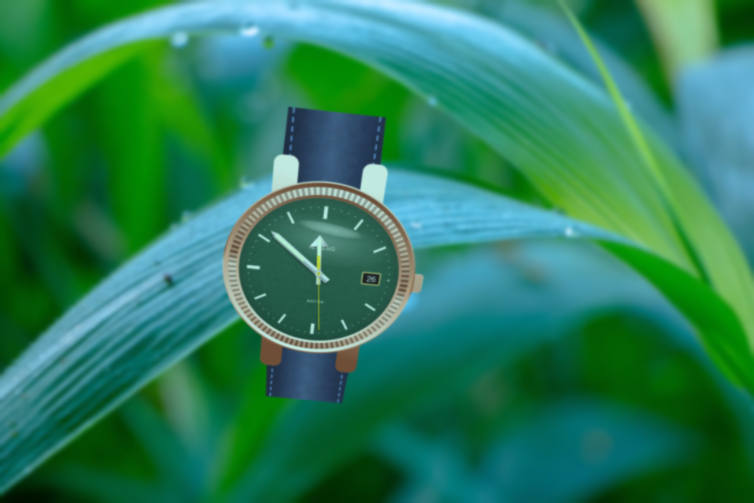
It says 11:51:29
